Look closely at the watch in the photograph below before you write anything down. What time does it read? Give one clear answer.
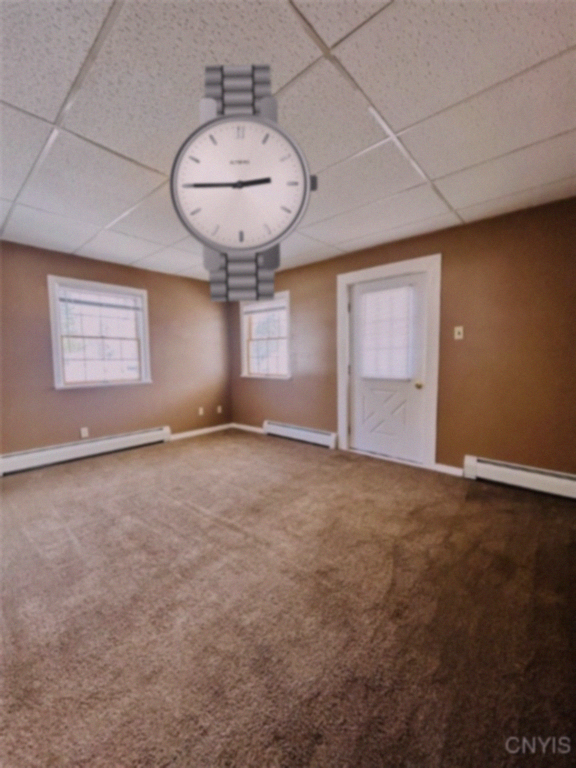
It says 2:45
